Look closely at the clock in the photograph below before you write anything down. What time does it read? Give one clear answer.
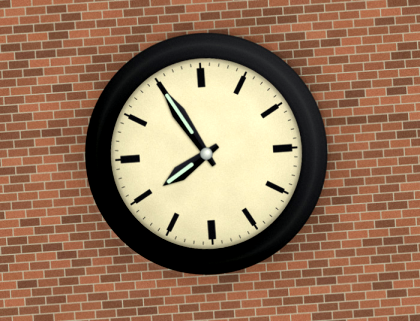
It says 7:55
